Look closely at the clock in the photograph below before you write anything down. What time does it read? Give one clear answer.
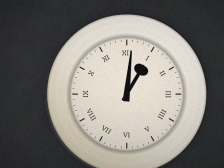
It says 1:01
